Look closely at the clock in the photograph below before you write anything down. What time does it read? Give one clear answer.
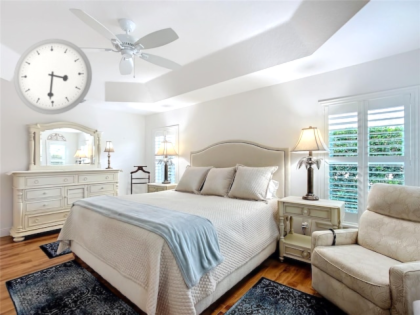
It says 3:31
